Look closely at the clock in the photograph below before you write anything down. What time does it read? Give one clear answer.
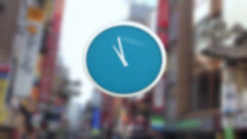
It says 10:58
